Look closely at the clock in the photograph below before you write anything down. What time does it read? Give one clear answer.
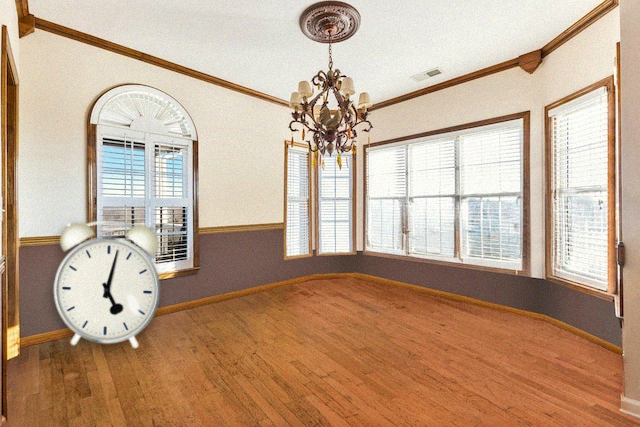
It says 5:02
